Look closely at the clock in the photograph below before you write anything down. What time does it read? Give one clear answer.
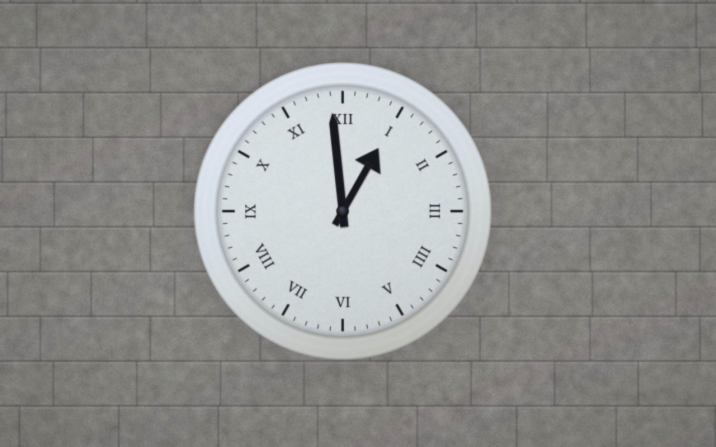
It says 12:59
